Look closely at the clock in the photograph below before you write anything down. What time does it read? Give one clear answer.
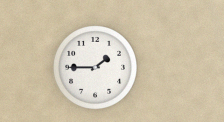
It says 1:45
